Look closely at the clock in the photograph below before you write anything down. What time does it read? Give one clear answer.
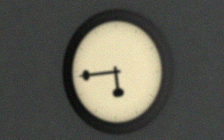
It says 5:44
